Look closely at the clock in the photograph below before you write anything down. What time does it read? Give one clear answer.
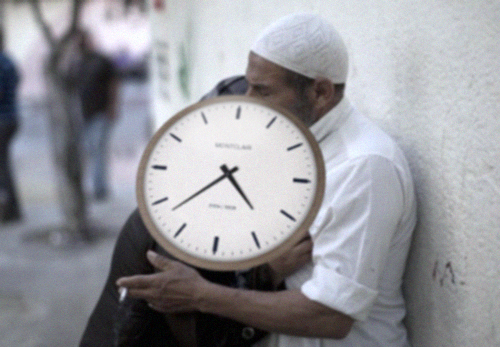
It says 4:38
